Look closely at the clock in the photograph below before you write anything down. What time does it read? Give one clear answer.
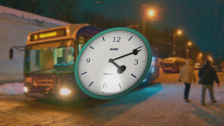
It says 4:11
